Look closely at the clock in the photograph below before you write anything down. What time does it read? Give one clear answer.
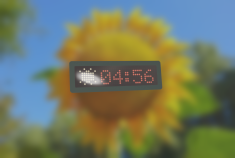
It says 4:56
